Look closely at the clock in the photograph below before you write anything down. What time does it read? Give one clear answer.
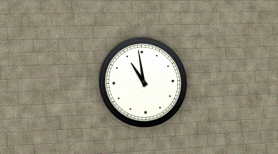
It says 10:59
